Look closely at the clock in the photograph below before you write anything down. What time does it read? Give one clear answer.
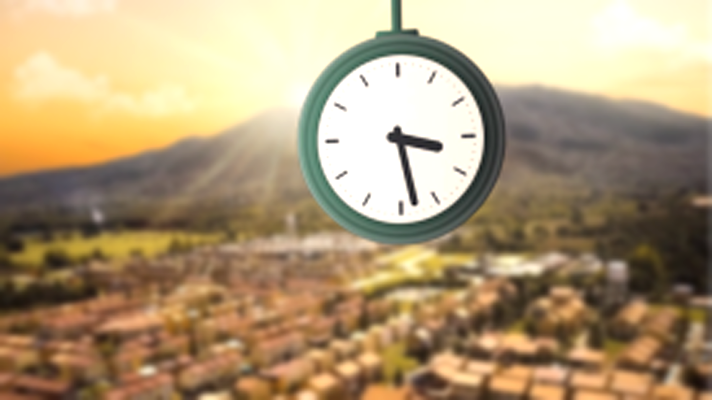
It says 3:28
